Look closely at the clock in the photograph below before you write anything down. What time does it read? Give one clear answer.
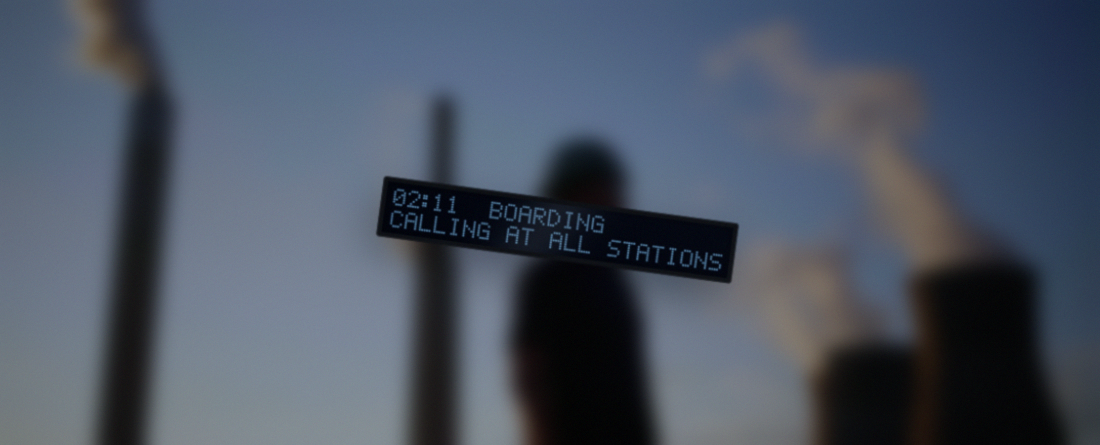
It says 2:11
